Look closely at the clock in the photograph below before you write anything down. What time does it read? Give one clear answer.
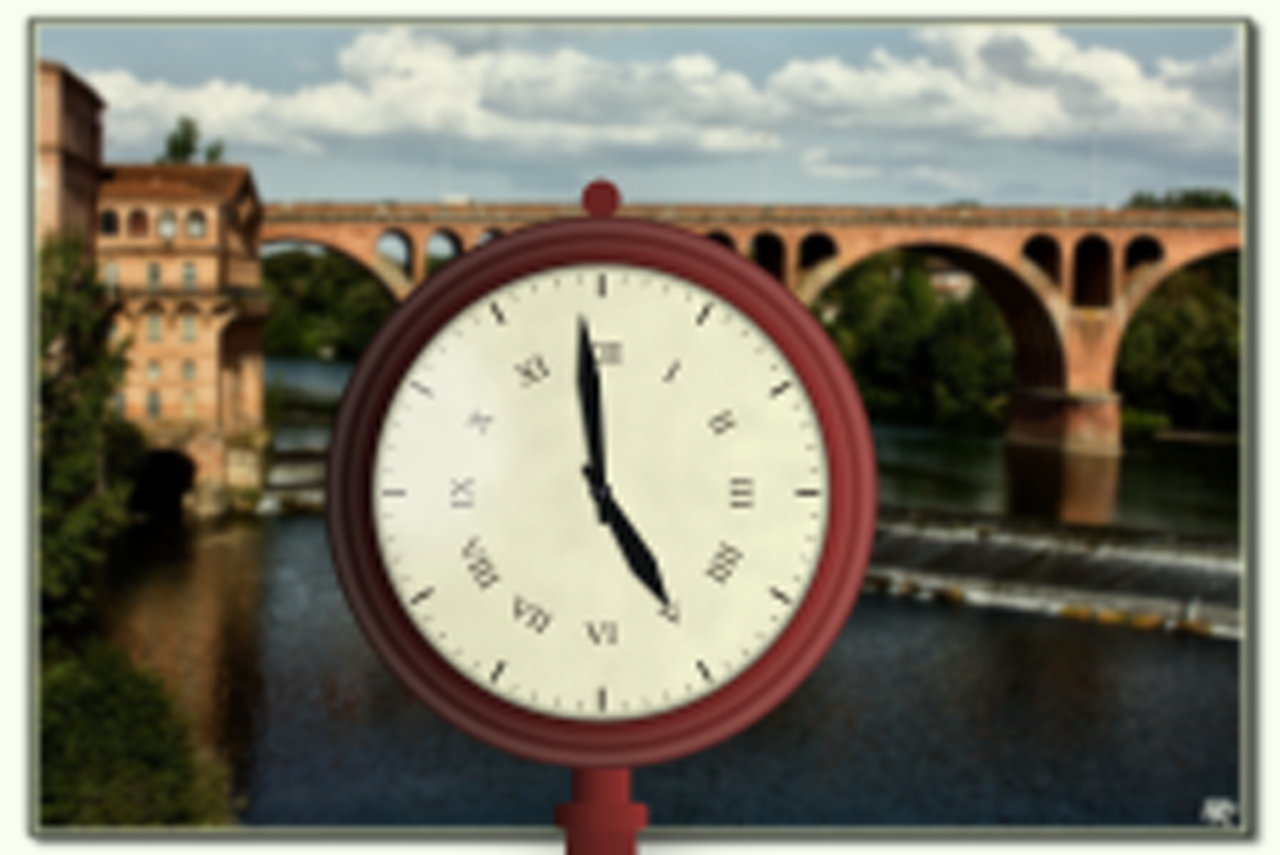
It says 4:59
